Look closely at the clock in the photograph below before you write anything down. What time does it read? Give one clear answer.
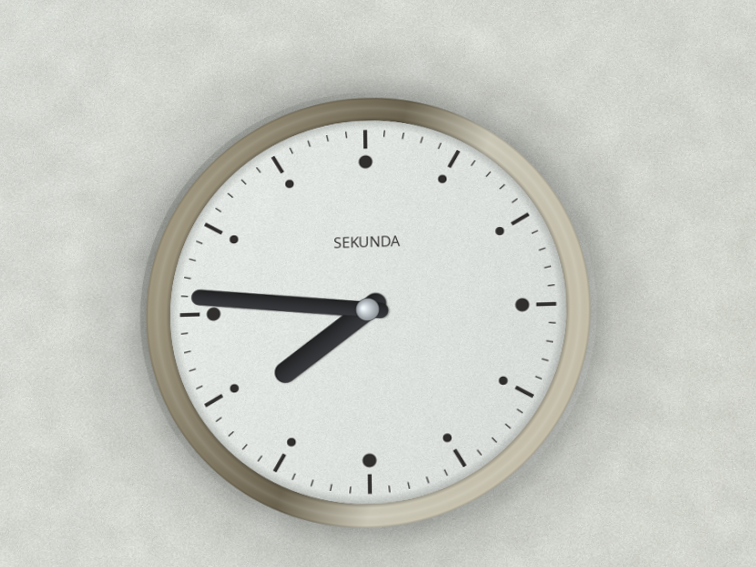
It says 7:46
